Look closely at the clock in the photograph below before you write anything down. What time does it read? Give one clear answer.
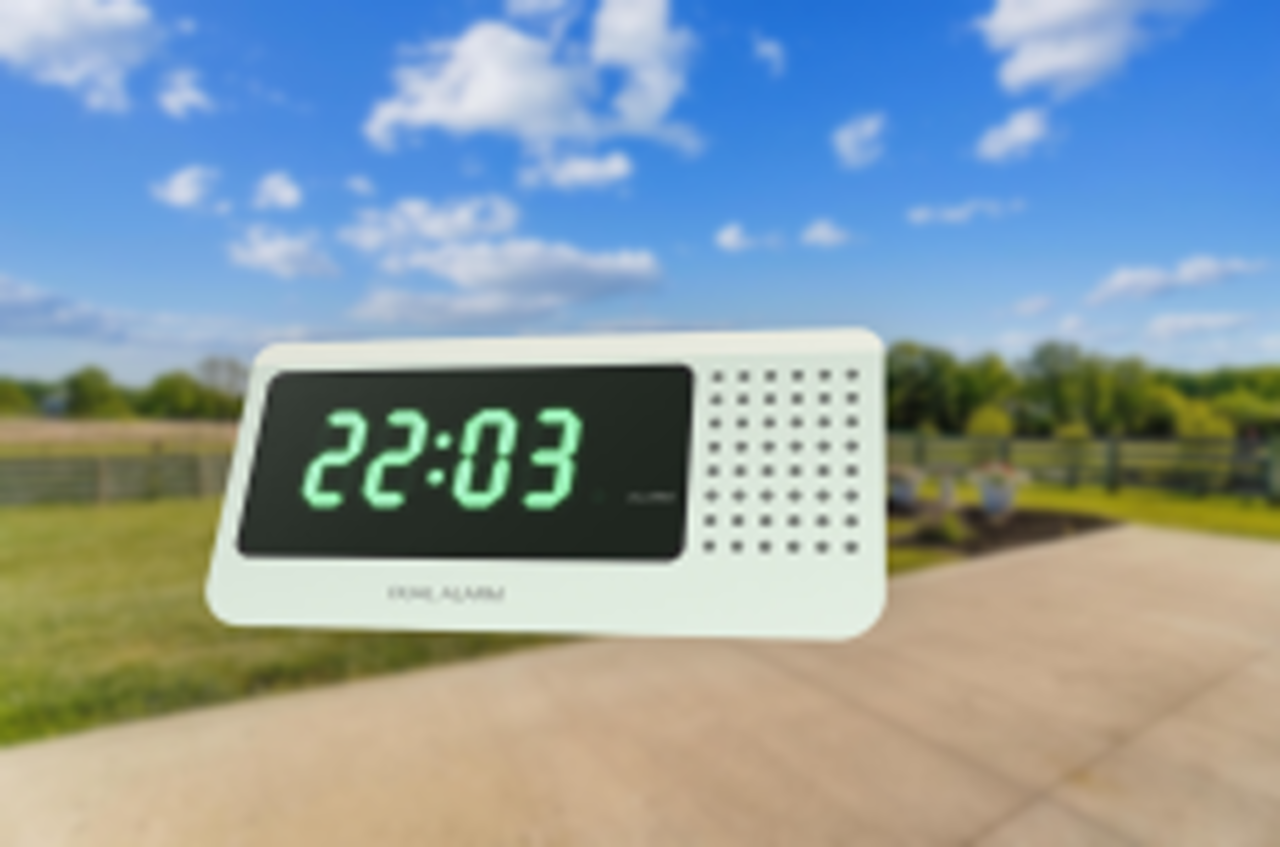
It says 22:03
